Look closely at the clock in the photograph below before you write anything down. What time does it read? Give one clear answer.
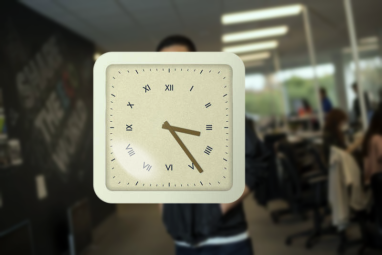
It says 3:24
